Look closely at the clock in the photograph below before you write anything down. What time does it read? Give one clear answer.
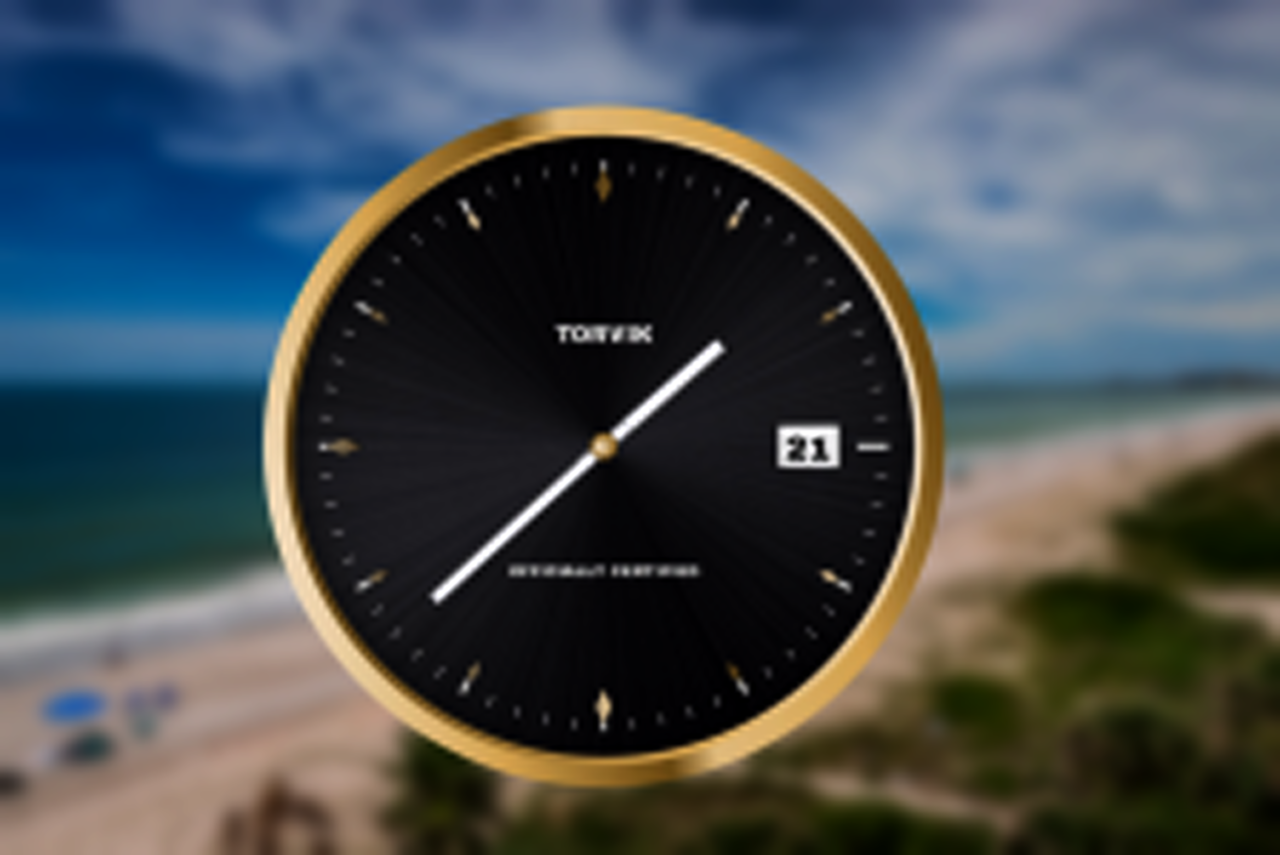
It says 1:38
